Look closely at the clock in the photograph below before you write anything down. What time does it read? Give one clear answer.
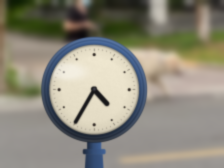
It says 4:35
